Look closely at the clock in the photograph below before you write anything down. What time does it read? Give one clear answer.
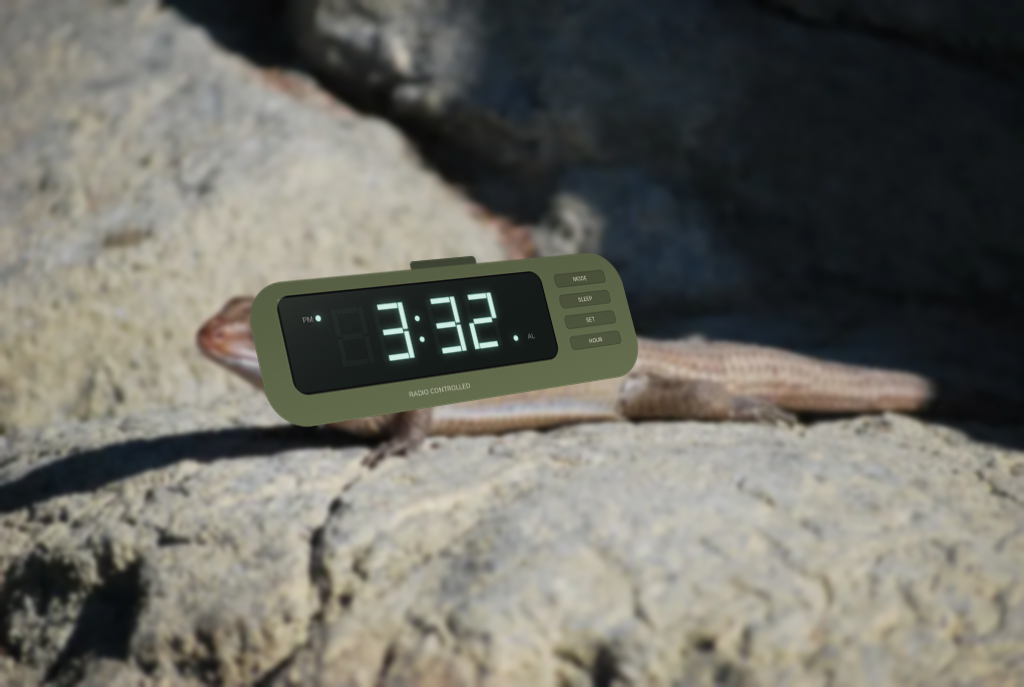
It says 3:32
